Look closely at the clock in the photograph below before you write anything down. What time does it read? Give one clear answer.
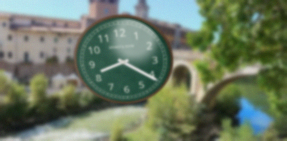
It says 8:21
